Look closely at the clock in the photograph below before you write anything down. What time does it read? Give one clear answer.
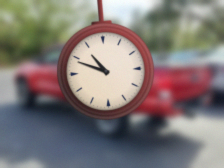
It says 10:49
